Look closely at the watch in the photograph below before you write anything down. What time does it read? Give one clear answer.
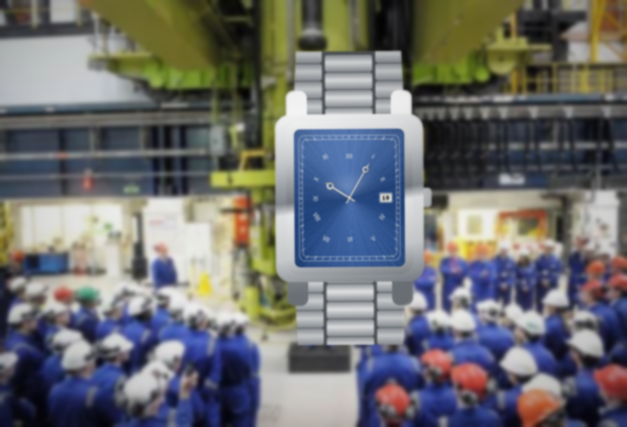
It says 10:05
